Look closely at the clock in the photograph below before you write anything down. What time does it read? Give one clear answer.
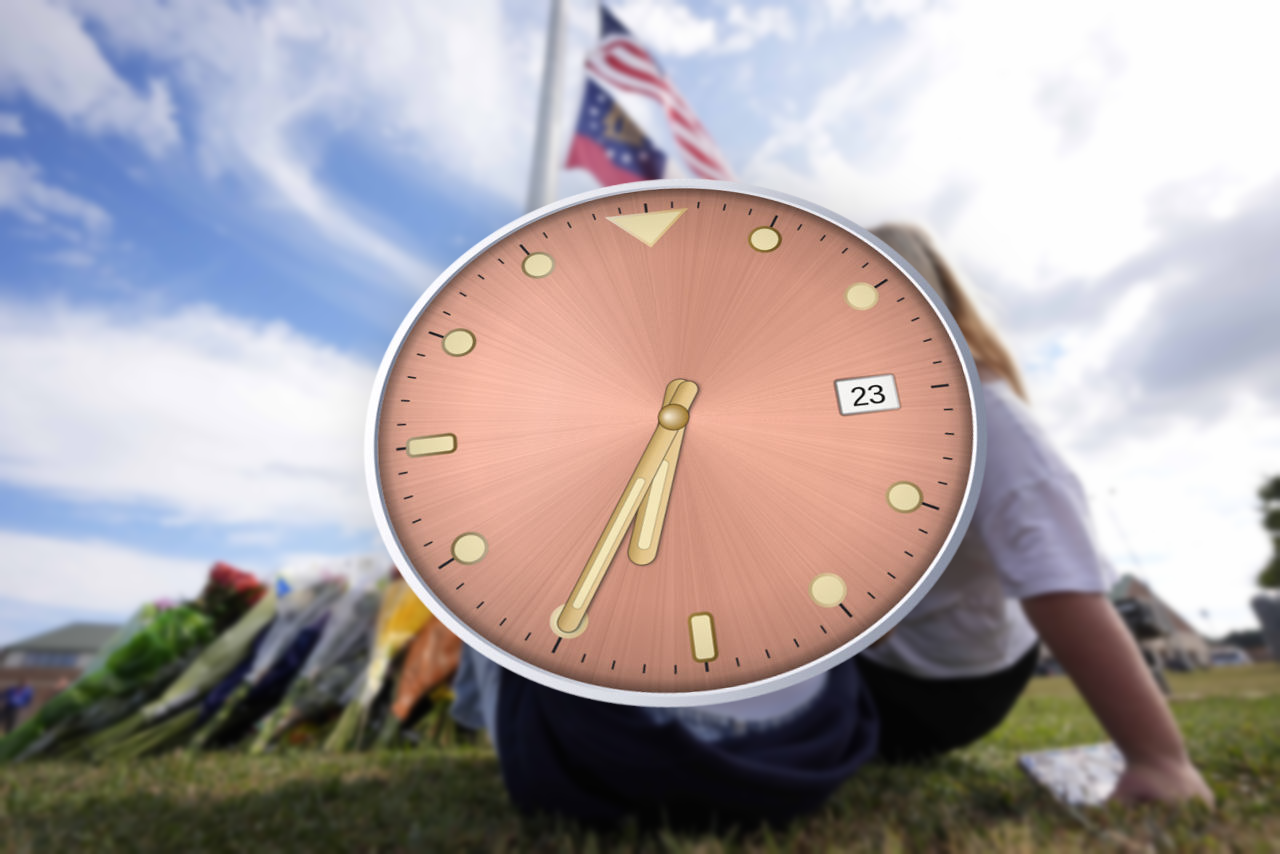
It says 6:35
